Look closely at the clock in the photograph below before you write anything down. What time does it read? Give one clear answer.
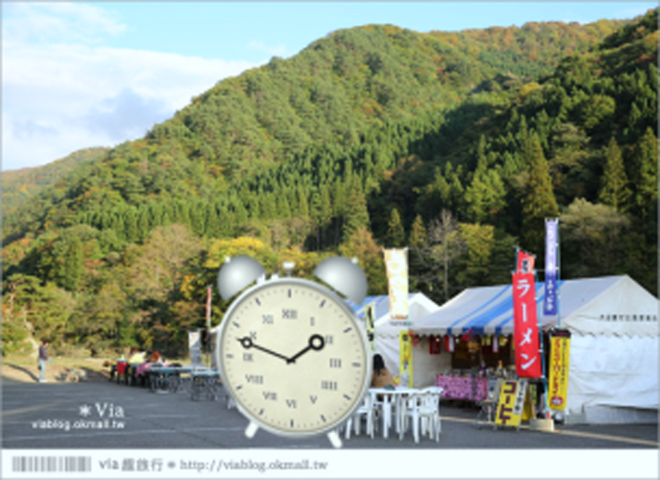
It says 1:48
